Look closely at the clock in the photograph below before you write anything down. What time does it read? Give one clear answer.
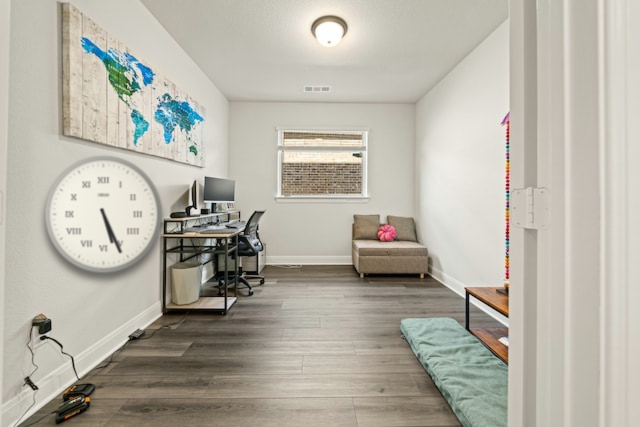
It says 5:26
